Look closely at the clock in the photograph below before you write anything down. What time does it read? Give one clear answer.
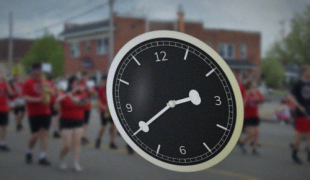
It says 2:40
